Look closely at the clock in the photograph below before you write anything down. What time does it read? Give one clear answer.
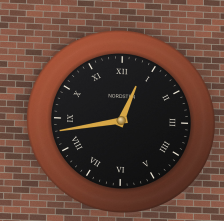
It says 12:43
